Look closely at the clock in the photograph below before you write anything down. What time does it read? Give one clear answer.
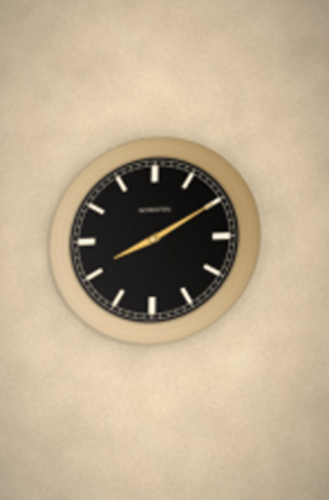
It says 8:10
